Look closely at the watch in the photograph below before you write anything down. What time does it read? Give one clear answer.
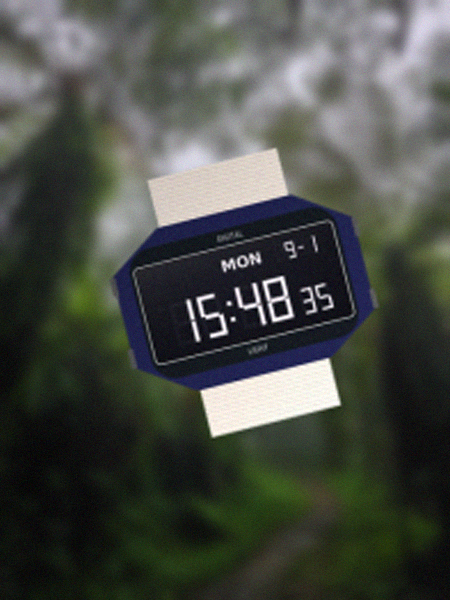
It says 15:48:35
